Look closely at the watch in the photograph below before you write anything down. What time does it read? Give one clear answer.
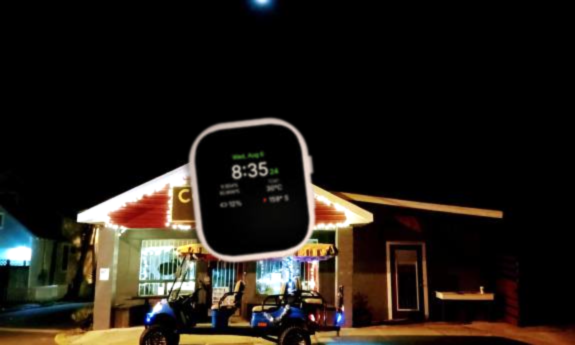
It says 8:35
